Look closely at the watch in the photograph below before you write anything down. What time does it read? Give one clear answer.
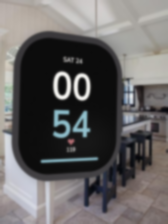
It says 0:54
